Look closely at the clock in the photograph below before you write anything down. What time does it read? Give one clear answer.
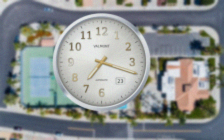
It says 7:18
